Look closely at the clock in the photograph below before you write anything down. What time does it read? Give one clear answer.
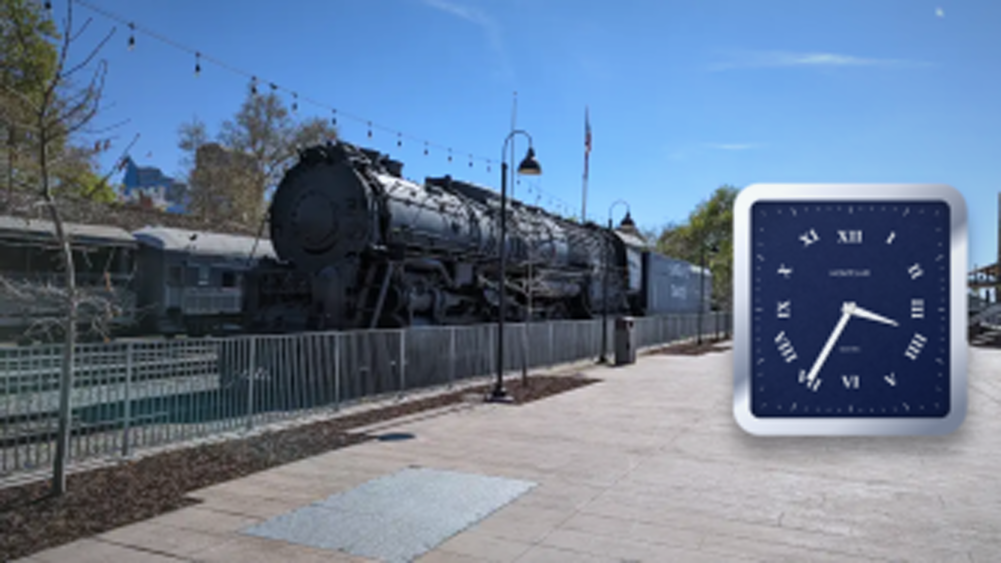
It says 3:35
